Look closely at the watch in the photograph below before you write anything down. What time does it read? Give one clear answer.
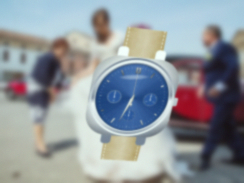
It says 6:33
